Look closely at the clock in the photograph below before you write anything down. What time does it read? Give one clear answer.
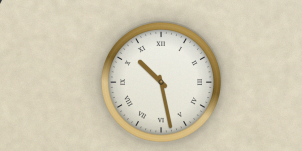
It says 10:28
